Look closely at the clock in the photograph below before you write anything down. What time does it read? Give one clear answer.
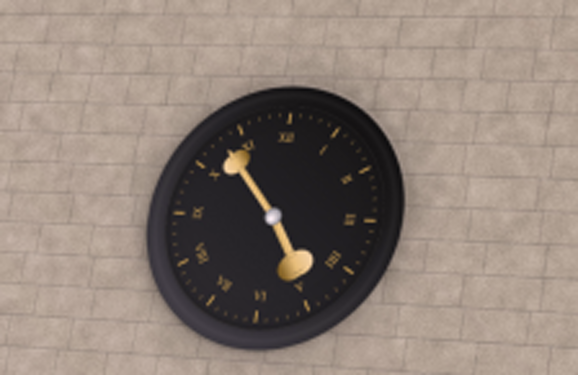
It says 4:53
